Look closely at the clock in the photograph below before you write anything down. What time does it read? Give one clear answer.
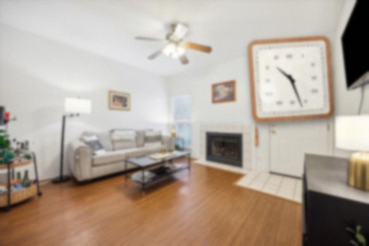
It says 10:27
